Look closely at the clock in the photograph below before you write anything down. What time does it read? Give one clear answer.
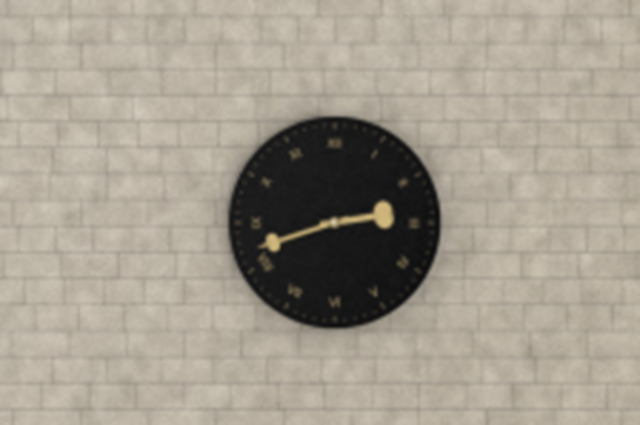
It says 2:42
